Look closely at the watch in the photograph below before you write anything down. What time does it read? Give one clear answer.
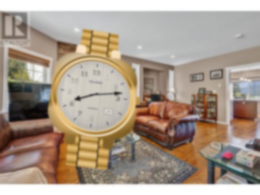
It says 8:13
